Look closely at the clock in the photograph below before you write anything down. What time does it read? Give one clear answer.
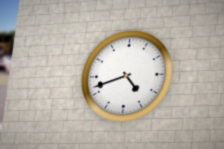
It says 4:42
